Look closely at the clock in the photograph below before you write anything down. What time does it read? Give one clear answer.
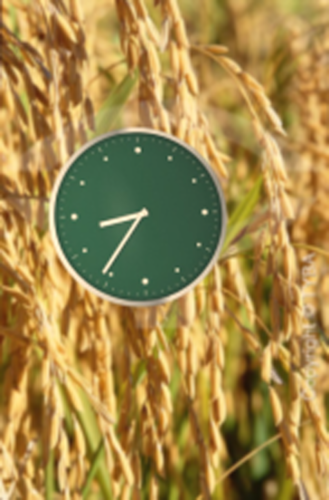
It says 8:36
